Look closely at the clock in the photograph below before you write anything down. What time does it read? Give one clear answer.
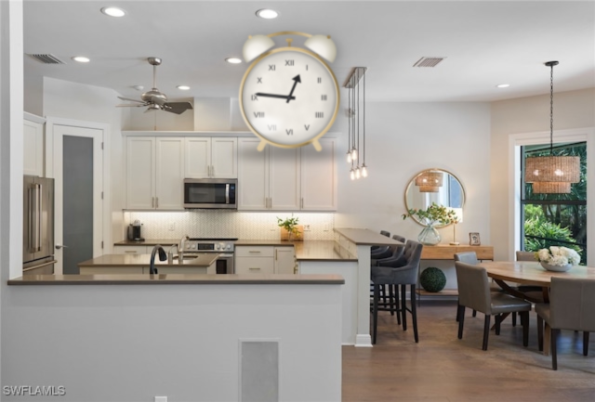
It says 12:46
